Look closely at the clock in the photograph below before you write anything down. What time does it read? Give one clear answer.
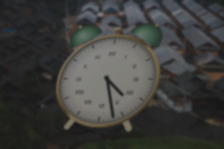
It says 4:27
